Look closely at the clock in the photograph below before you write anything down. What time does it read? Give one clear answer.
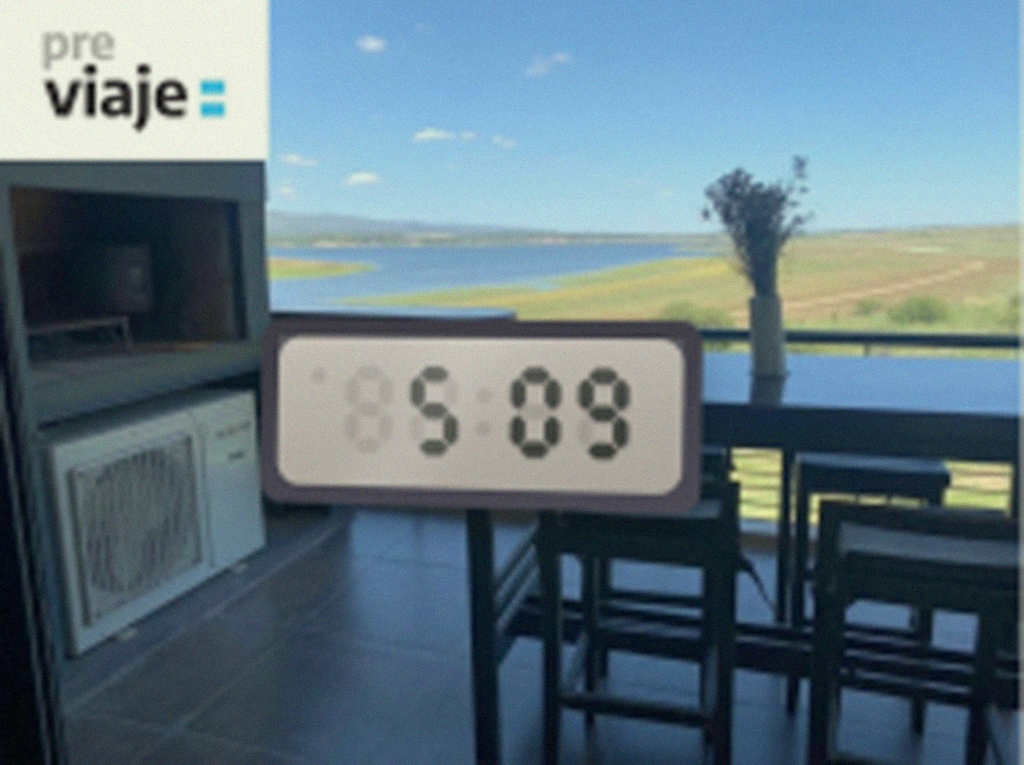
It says 5:09
